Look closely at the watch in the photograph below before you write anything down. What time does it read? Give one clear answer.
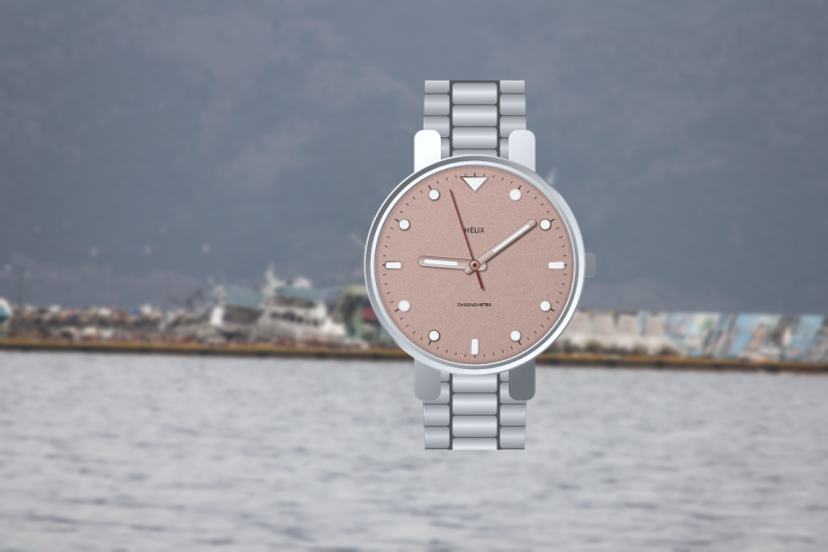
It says 9:08:57
